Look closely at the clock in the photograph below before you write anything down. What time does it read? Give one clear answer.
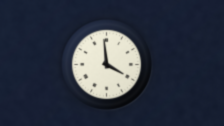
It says 3:59
